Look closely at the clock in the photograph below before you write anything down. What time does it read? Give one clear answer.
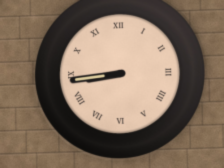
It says 8:44
